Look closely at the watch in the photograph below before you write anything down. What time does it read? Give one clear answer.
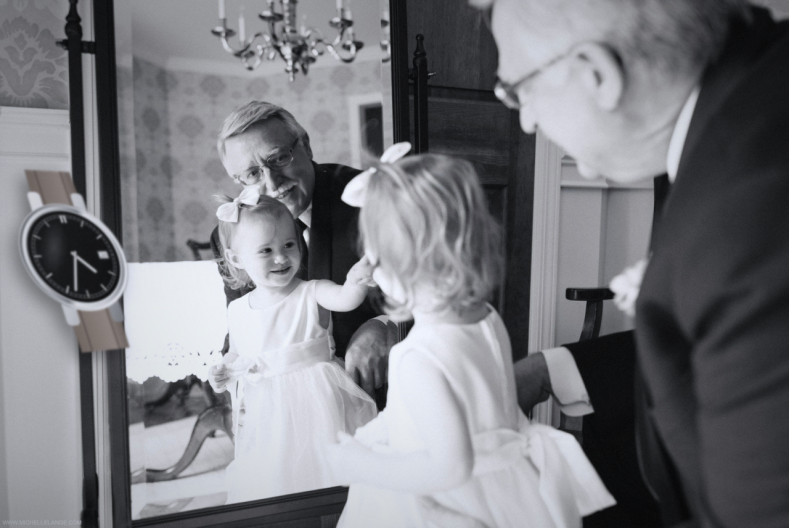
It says 4:33
